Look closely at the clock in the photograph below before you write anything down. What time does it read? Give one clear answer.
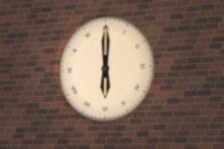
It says 6:00
